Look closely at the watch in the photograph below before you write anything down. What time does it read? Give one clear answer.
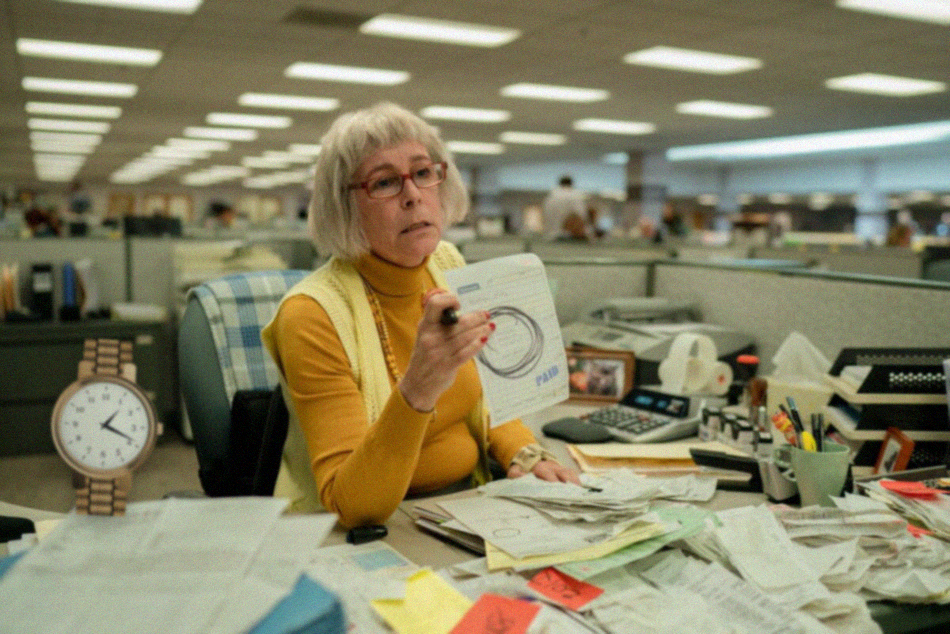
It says 1:19
